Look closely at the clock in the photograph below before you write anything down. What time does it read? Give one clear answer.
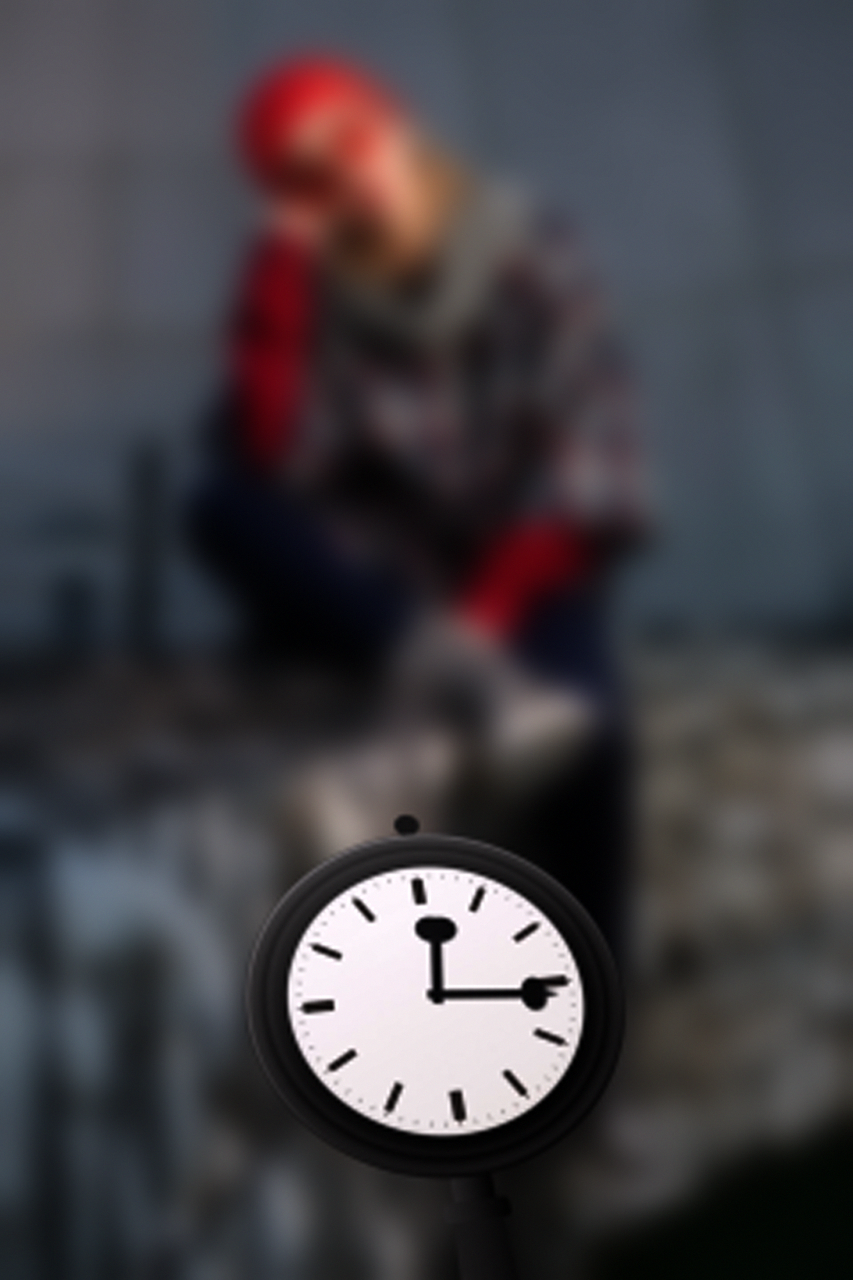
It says 12:16
